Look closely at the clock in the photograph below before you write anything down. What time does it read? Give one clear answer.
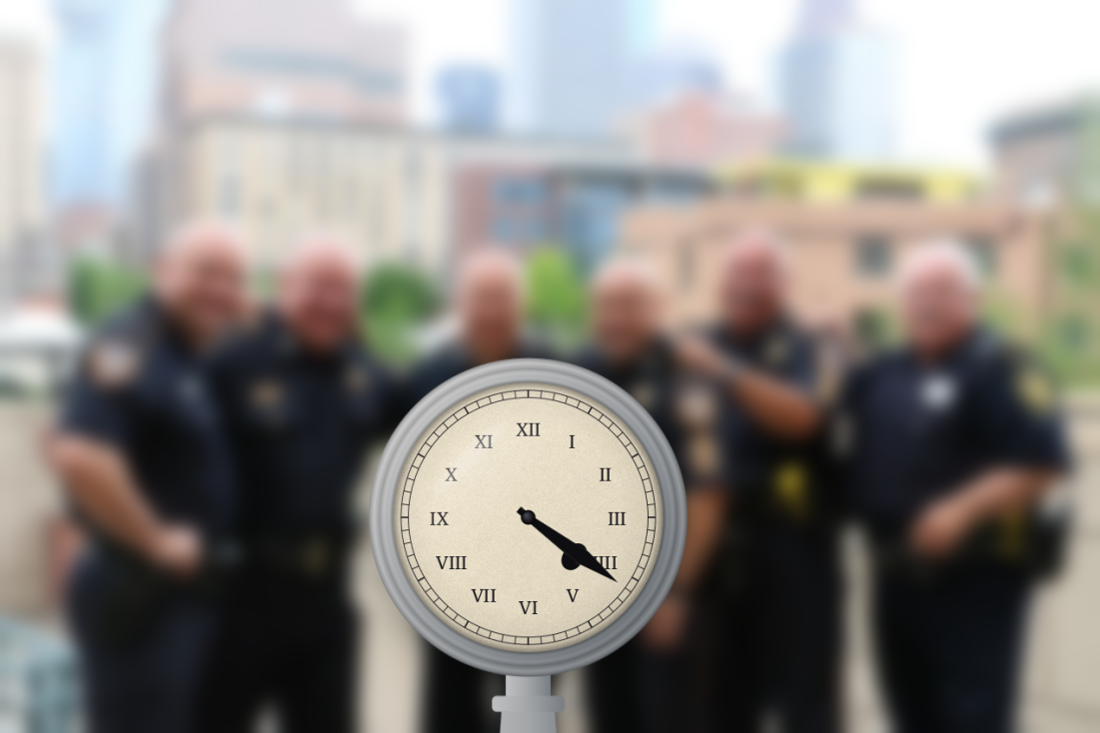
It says 4:21
